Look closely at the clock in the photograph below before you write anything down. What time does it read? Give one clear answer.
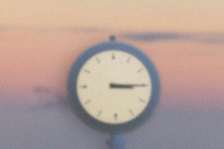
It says 3:15
